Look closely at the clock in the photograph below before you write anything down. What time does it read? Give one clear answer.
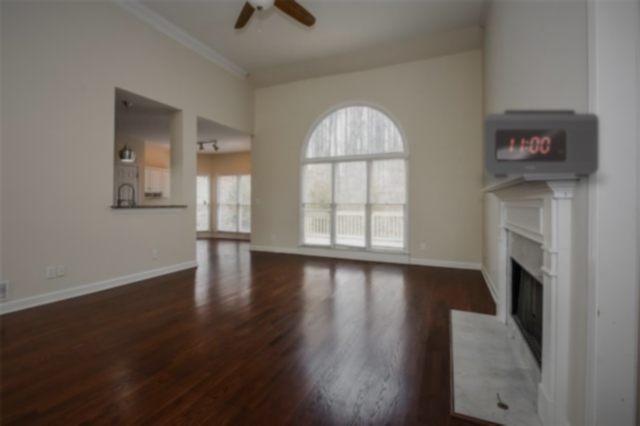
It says 11:00
